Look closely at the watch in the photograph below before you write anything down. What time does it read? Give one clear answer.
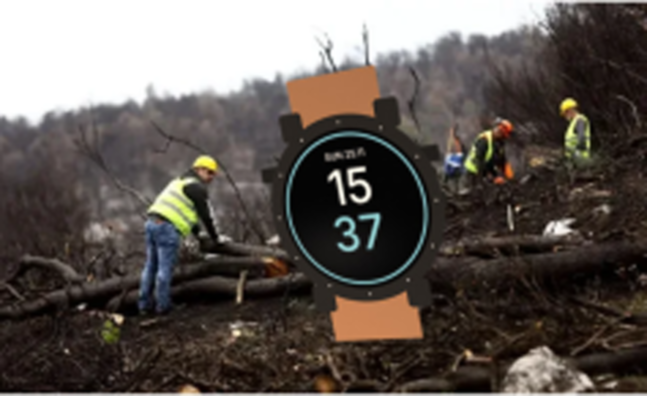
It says 15:37
